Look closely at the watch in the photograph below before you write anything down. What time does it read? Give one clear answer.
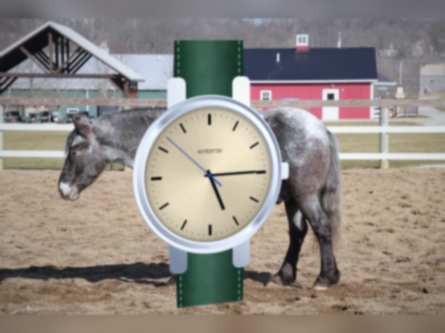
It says 5:14:52
